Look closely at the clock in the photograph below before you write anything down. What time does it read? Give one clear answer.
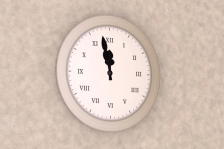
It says 11:58
